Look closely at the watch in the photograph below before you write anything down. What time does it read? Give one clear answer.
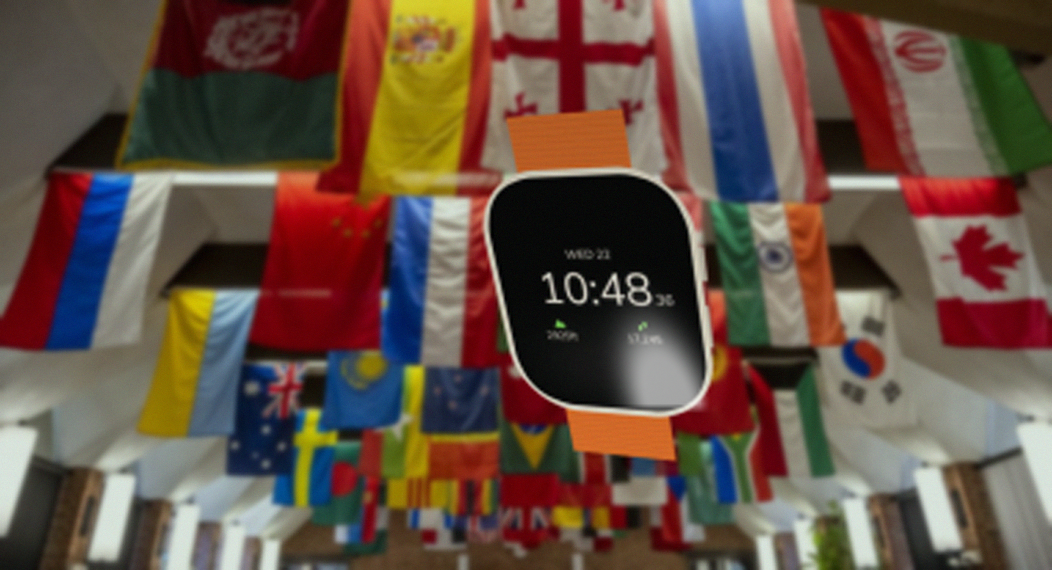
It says 10:48
